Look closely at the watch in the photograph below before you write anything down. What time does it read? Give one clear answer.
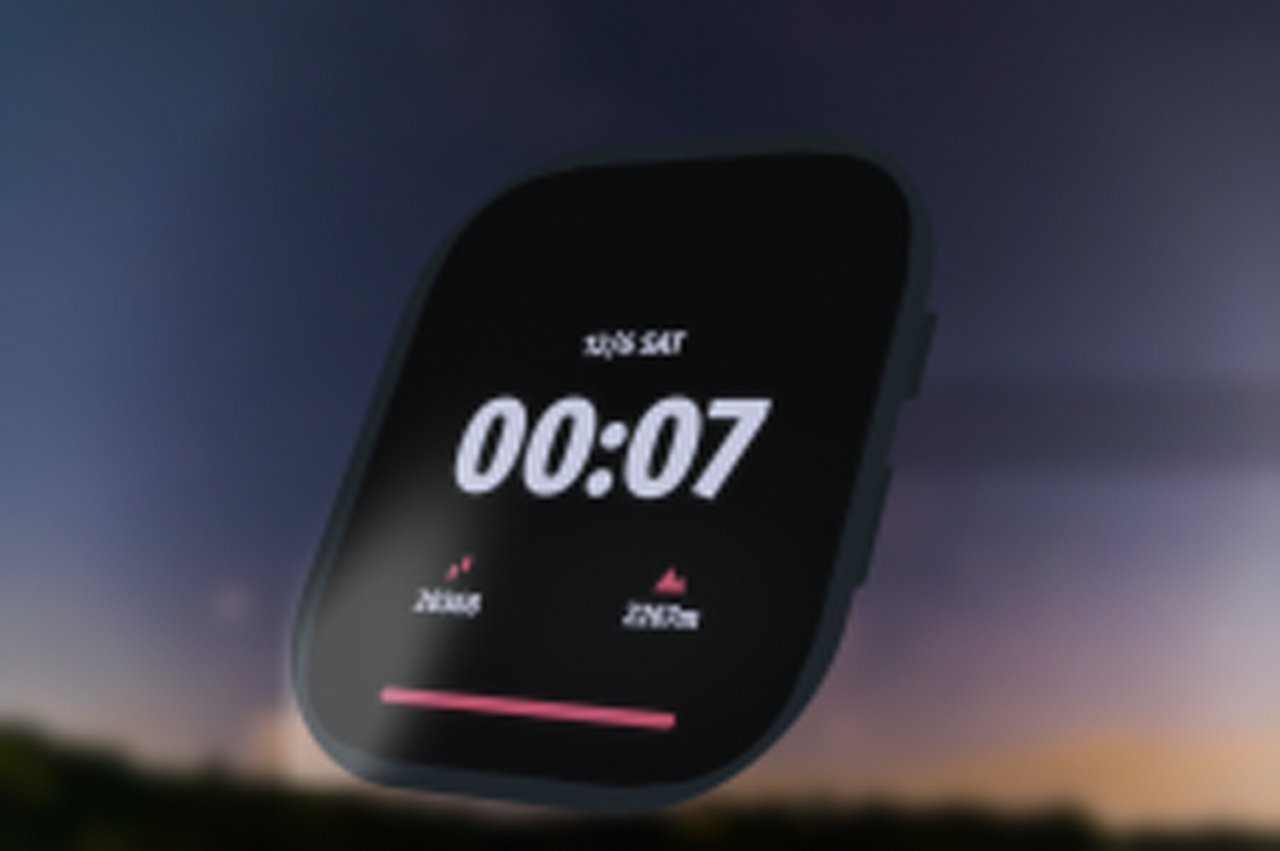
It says 0:07
